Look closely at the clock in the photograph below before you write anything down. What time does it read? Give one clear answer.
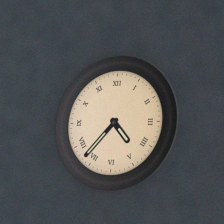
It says 4:37
